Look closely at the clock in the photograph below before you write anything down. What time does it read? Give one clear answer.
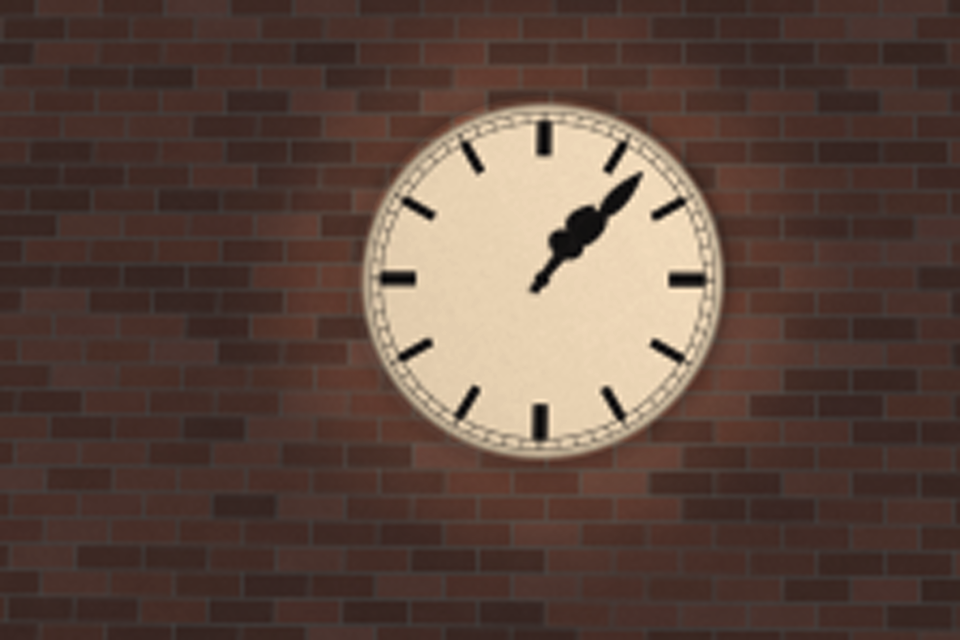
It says 1:07
